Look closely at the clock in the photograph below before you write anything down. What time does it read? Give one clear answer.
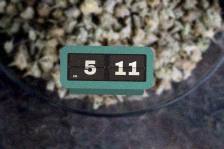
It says 5:11
